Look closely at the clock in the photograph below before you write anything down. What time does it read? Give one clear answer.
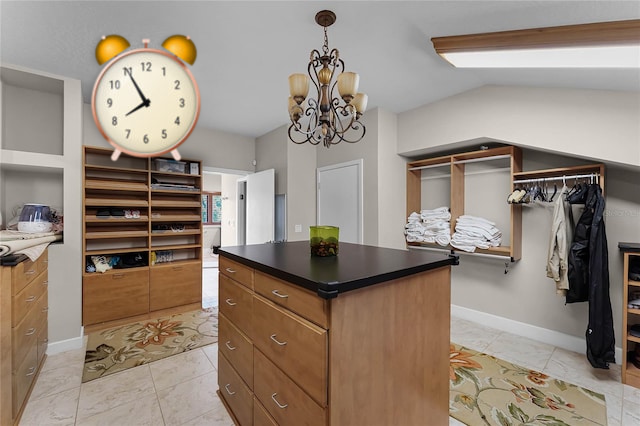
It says 7:55
